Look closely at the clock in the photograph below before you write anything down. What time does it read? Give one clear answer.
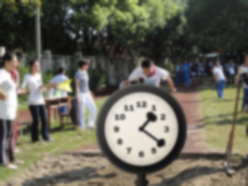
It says 1:21
